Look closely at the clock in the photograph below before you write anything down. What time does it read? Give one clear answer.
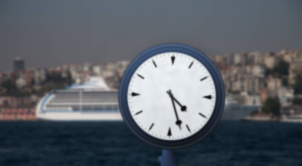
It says 4:27
